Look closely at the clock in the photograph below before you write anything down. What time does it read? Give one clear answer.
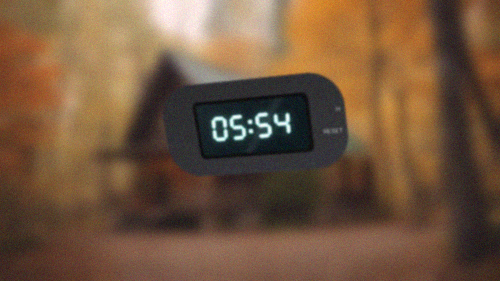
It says 5:54
